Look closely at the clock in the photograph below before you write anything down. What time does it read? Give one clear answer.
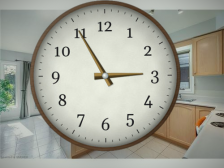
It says 2:55
